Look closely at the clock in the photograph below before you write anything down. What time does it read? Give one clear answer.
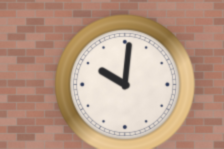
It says 10:01
